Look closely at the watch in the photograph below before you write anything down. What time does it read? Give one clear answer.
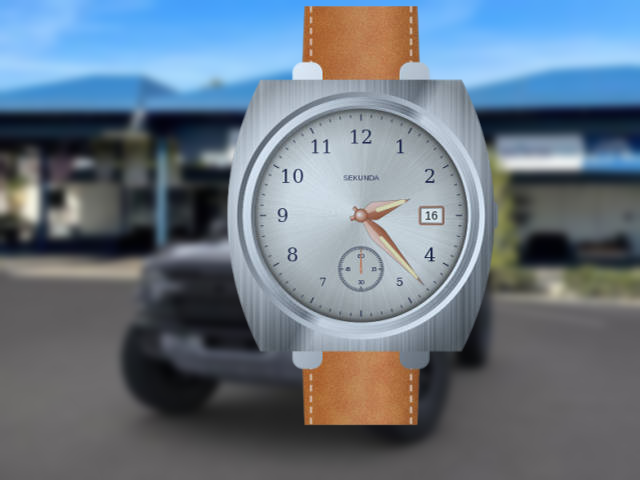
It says 2:23
